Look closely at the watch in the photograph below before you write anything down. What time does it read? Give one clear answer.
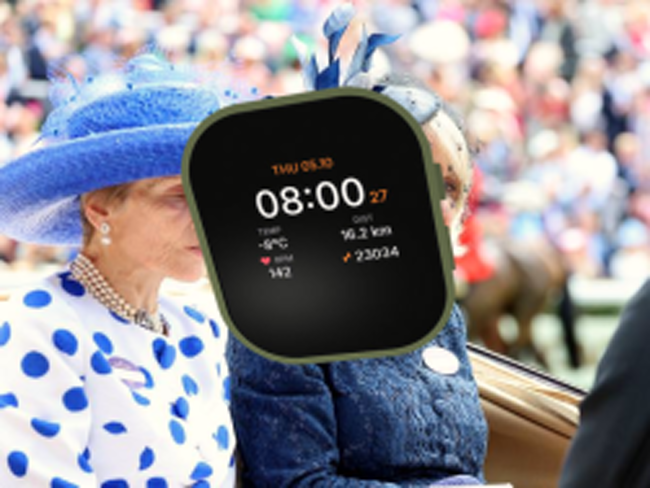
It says 8:00
